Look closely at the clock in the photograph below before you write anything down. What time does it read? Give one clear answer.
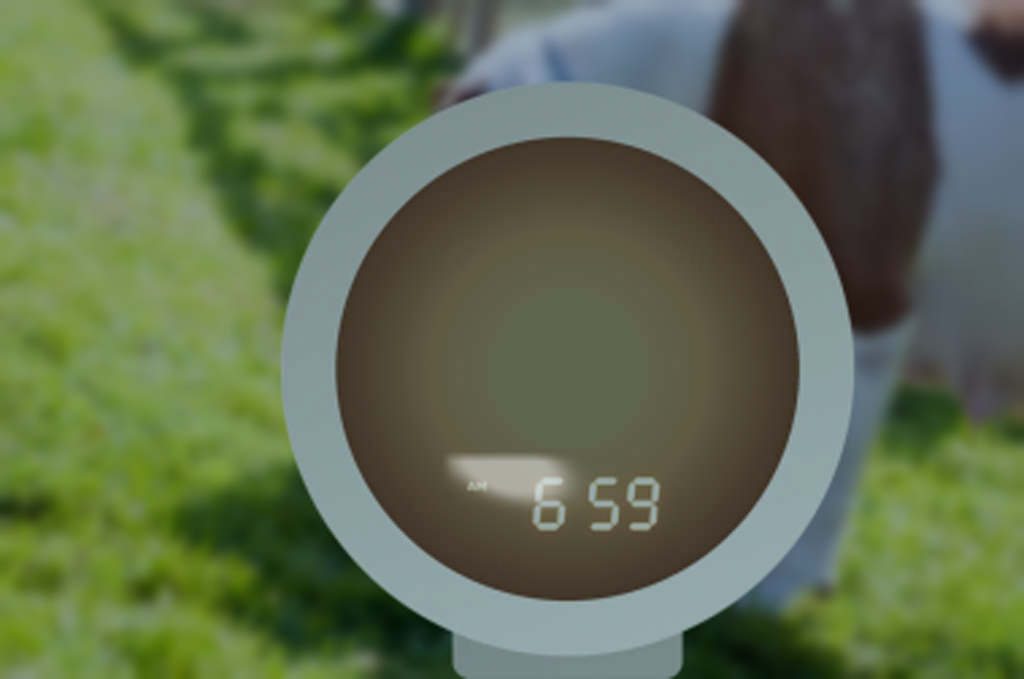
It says 6:59
